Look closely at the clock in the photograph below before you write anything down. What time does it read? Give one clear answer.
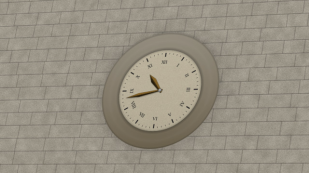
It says 10:43
